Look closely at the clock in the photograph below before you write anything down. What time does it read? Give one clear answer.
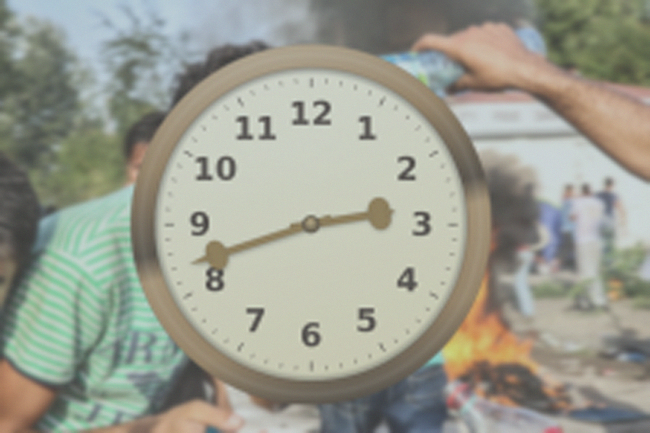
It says 2:42
